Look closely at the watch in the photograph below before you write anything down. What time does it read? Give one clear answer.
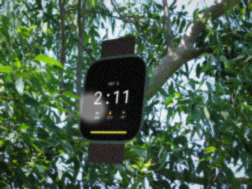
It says 2:11
